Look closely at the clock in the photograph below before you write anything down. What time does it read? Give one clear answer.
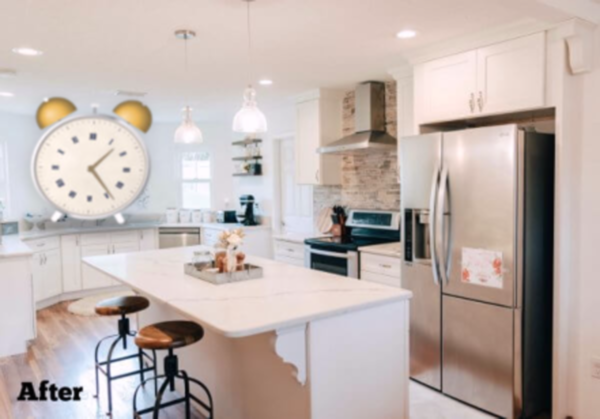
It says 1:24
